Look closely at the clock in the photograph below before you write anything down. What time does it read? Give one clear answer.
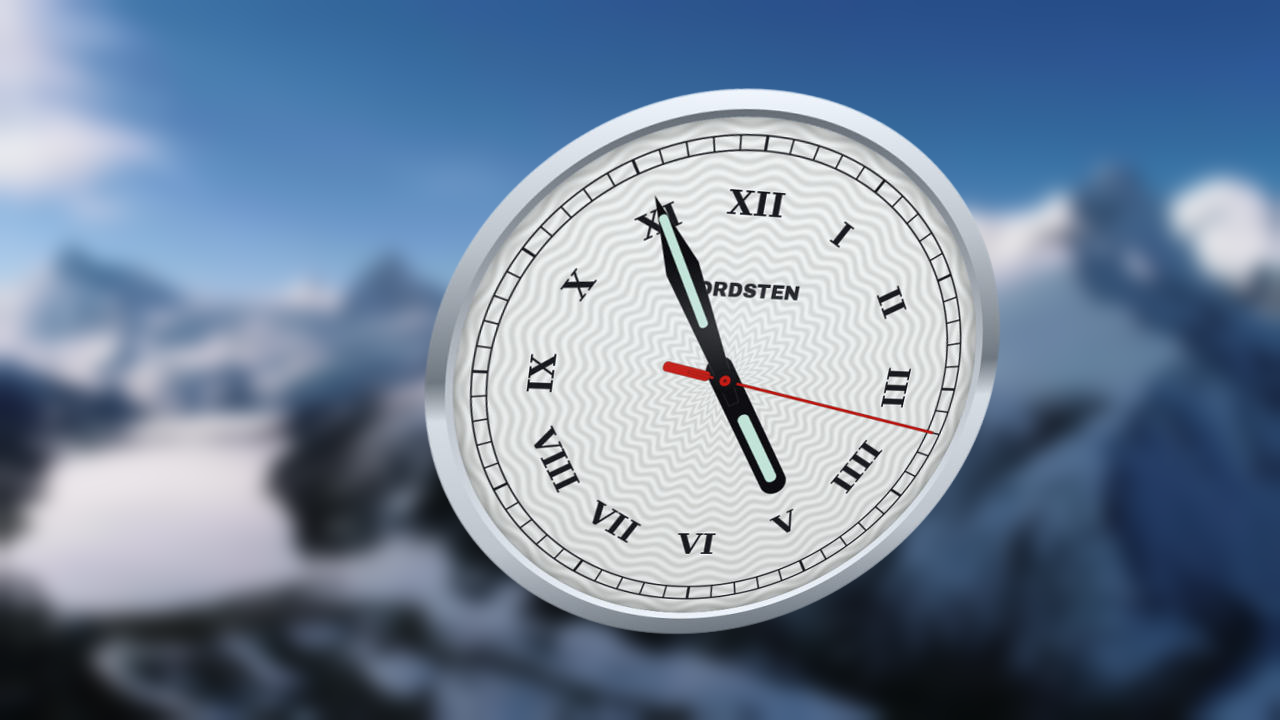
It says 4:55:17
